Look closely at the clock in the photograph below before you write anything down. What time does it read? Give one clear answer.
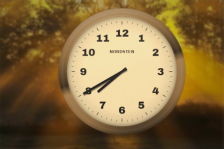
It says 7:40
